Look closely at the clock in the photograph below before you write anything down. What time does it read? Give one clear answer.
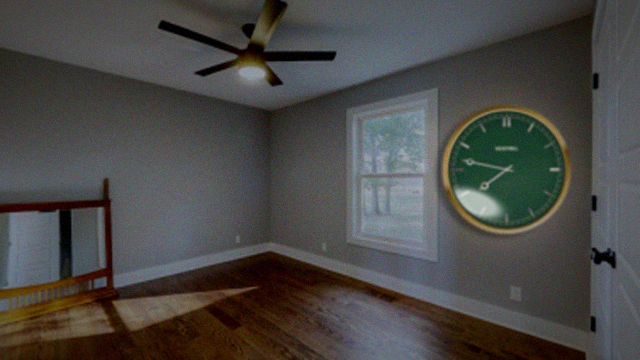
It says 7:47
